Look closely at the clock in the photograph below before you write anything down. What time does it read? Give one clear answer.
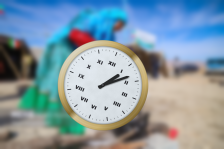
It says 1:08
